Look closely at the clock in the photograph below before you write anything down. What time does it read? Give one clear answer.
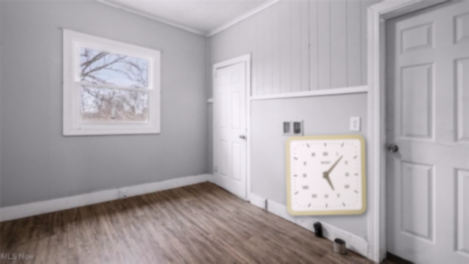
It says 5:07
